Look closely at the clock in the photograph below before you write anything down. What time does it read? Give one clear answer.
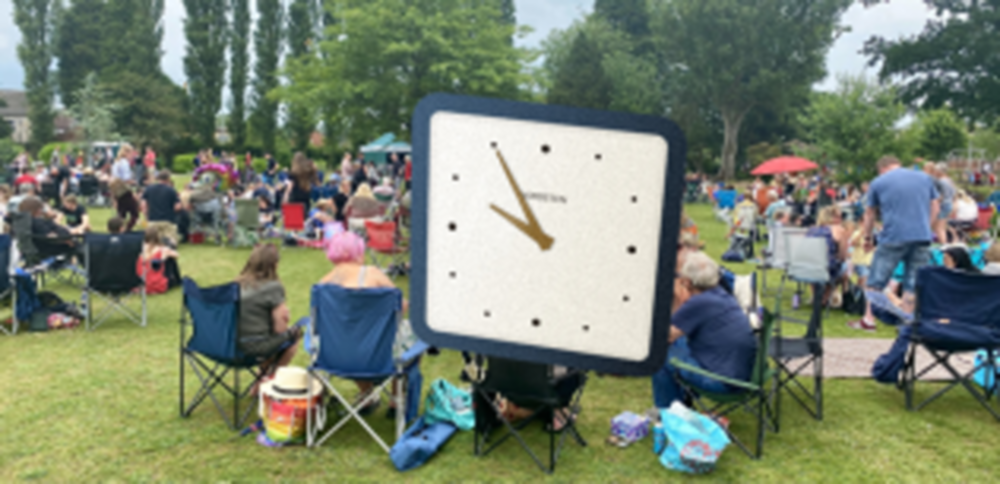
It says 9:55
